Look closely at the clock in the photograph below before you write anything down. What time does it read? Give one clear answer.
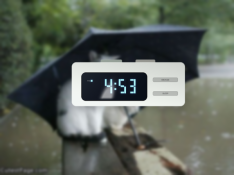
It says 4:53
